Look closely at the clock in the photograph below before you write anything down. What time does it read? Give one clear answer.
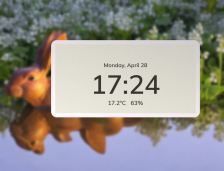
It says 17:24
